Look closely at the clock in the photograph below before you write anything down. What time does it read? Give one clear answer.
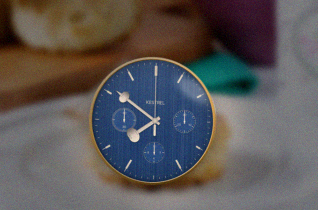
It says 7:51
